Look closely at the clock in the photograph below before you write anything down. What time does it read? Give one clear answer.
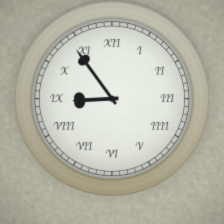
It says 8:54
